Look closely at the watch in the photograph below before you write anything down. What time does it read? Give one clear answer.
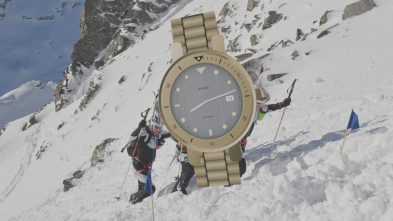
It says 8:13
